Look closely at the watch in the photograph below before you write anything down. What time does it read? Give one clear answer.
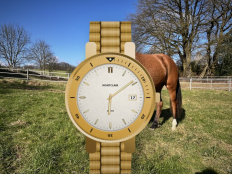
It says 6:09
